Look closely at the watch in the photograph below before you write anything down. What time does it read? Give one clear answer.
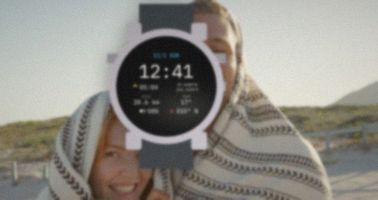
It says 12:41
